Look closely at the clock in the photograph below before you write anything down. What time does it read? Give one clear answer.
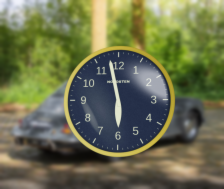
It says 5:58
